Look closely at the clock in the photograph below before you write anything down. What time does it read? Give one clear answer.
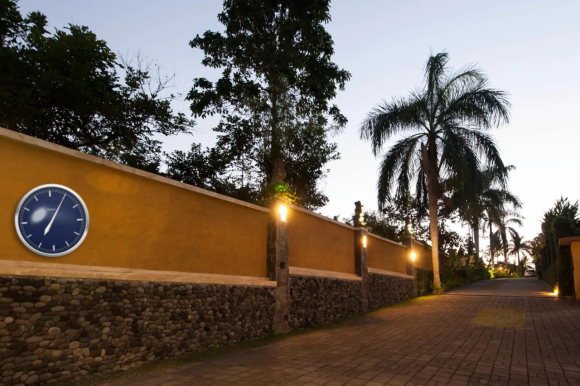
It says 7:05
